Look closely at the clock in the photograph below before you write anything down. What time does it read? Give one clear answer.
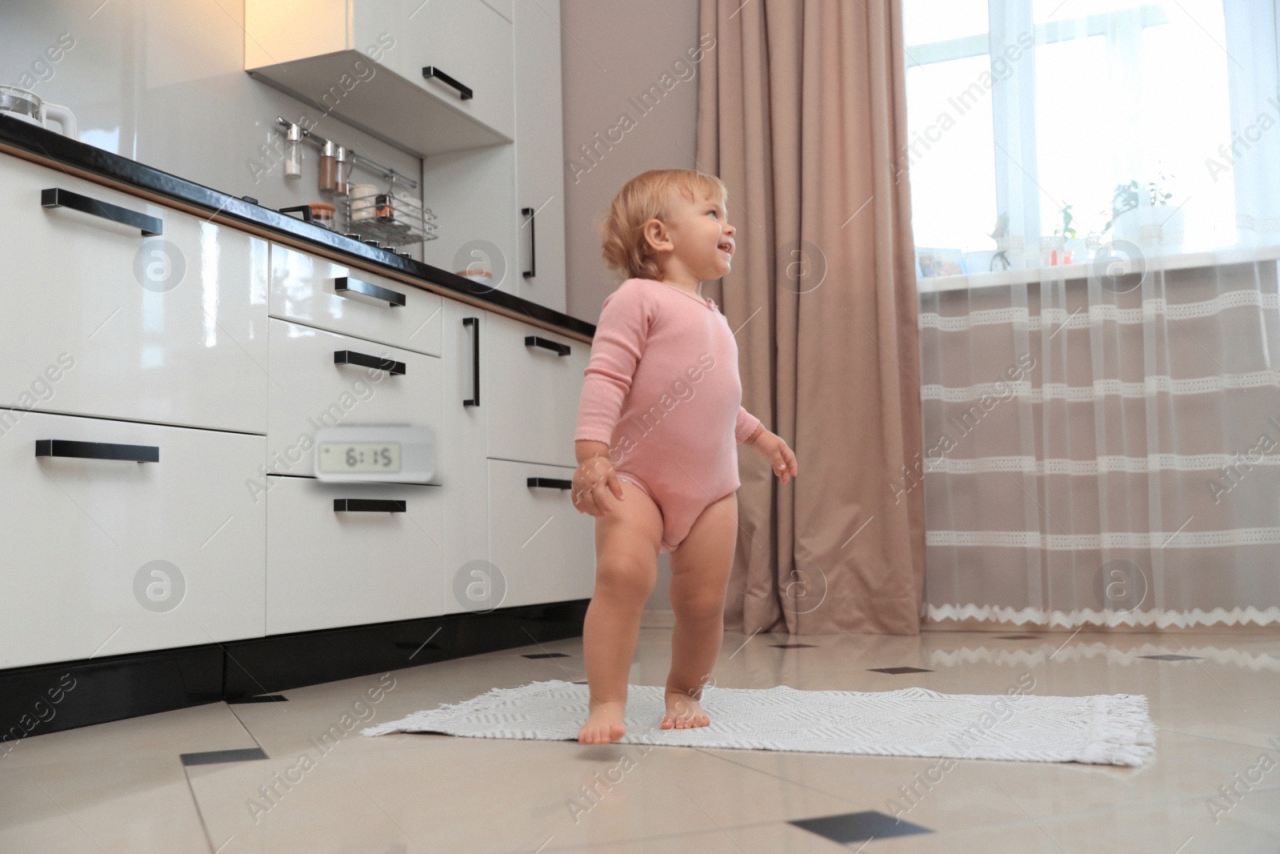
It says 6:15
